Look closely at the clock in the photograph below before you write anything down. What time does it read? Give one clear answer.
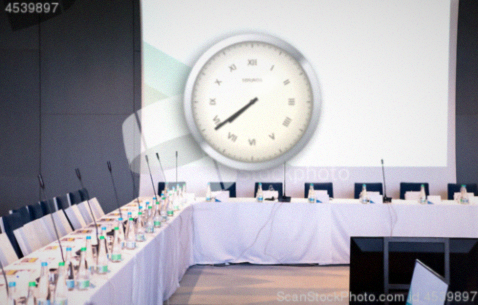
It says 7:39
